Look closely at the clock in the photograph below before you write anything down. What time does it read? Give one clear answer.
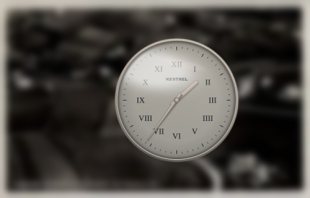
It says 1:36
